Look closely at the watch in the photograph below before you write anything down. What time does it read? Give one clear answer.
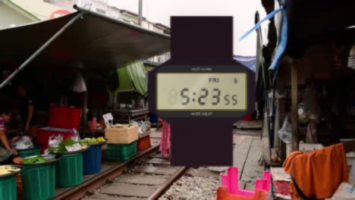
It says 5:23:55
